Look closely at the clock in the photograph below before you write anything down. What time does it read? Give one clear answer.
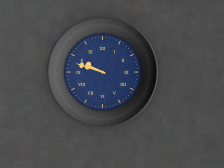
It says 9:48
